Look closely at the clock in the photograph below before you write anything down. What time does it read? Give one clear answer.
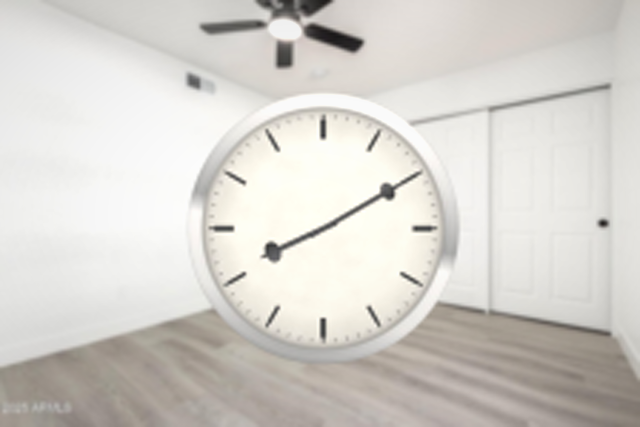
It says 8:10
